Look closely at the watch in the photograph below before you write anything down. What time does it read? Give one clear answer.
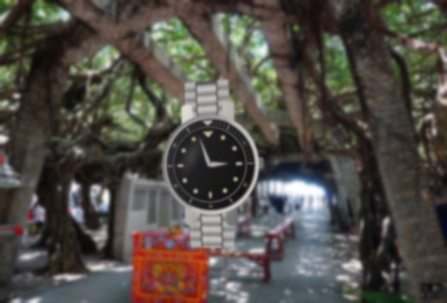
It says 2:57
